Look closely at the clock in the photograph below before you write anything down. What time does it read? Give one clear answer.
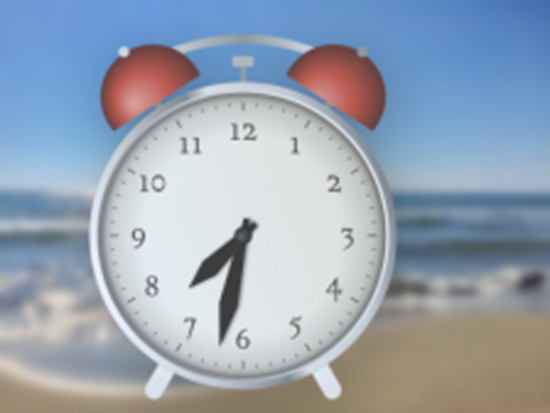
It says 7:32
